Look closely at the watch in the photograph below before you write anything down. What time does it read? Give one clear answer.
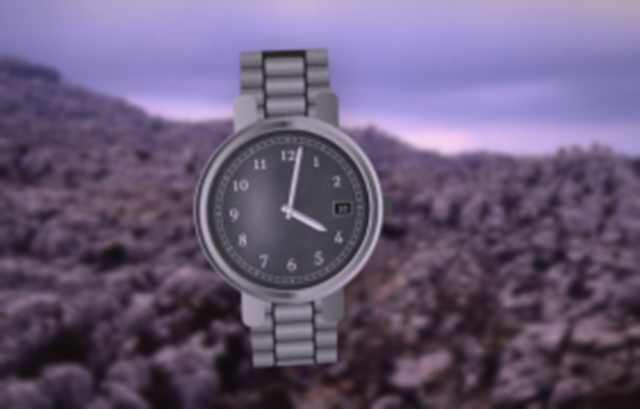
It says 4:02
